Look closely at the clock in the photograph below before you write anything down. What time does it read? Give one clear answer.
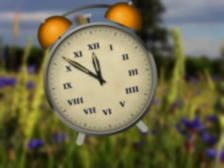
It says 11:52
